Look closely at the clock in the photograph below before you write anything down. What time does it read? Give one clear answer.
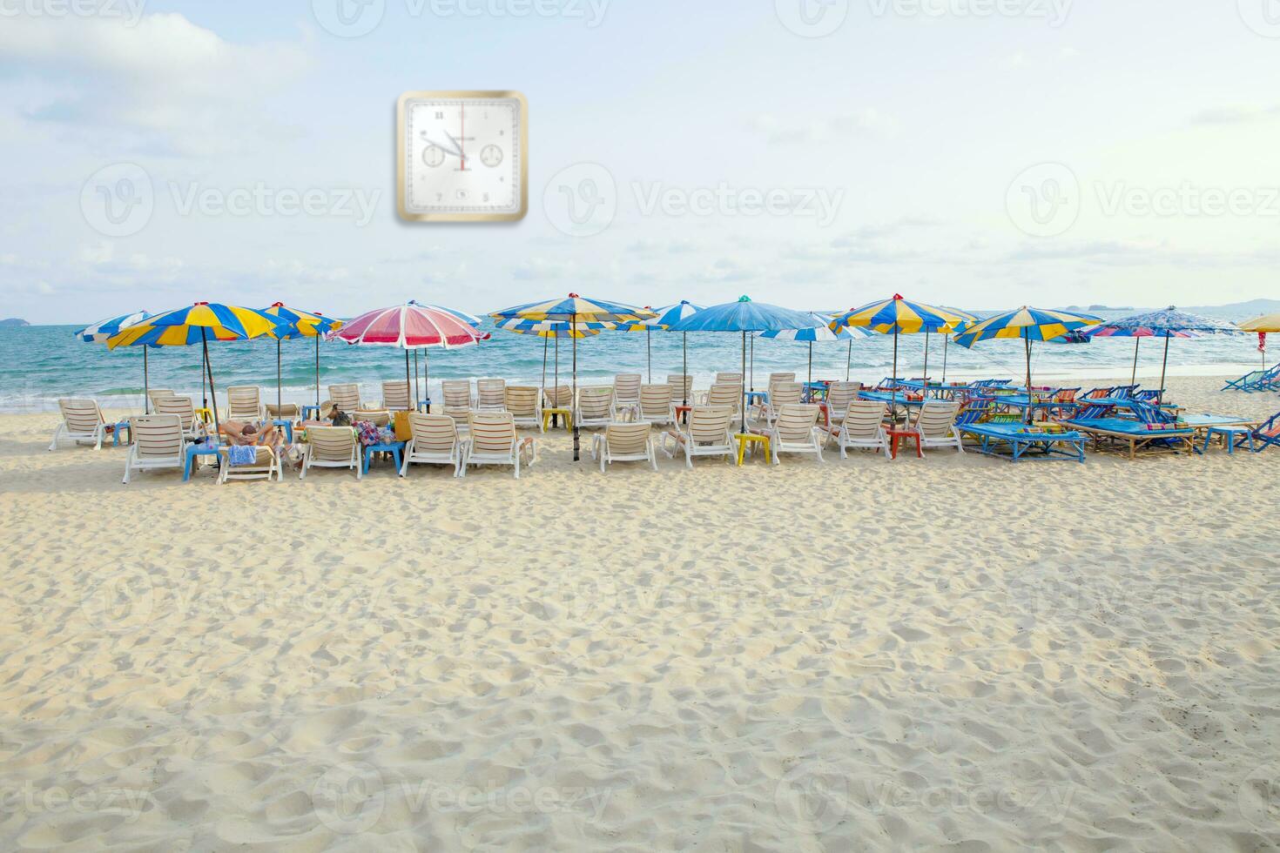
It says 10:49
